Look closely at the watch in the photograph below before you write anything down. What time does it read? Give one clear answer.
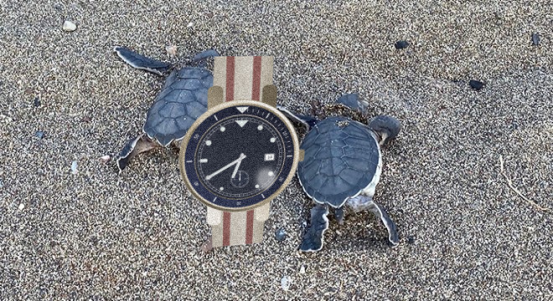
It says 6:40
